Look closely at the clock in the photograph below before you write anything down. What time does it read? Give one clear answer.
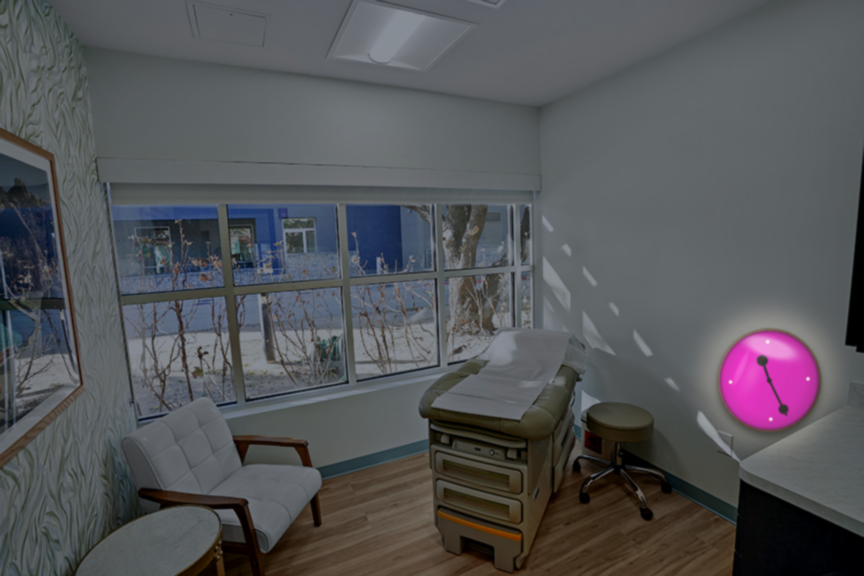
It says 11:26
